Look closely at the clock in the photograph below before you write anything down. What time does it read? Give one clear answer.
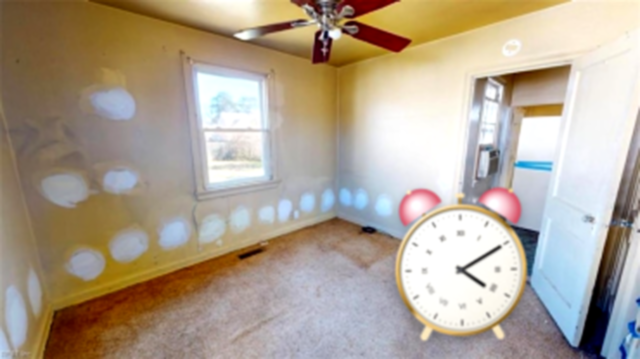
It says 4:10
